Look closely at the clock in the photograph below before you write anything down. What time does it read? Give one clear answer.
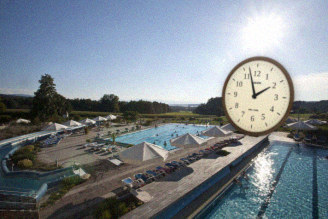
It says 1:57
